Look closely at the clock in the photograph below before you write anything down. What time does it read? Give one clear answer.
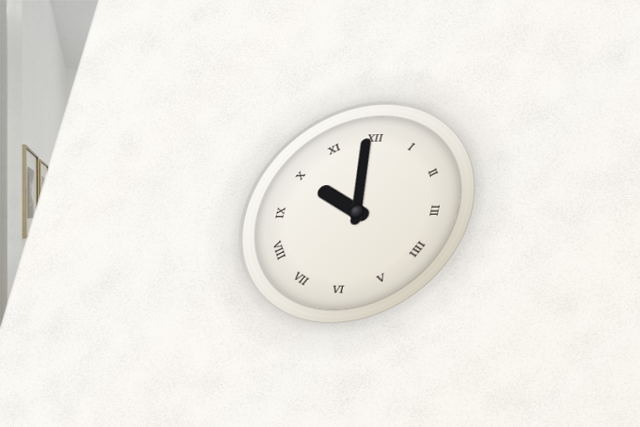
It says 9:59
